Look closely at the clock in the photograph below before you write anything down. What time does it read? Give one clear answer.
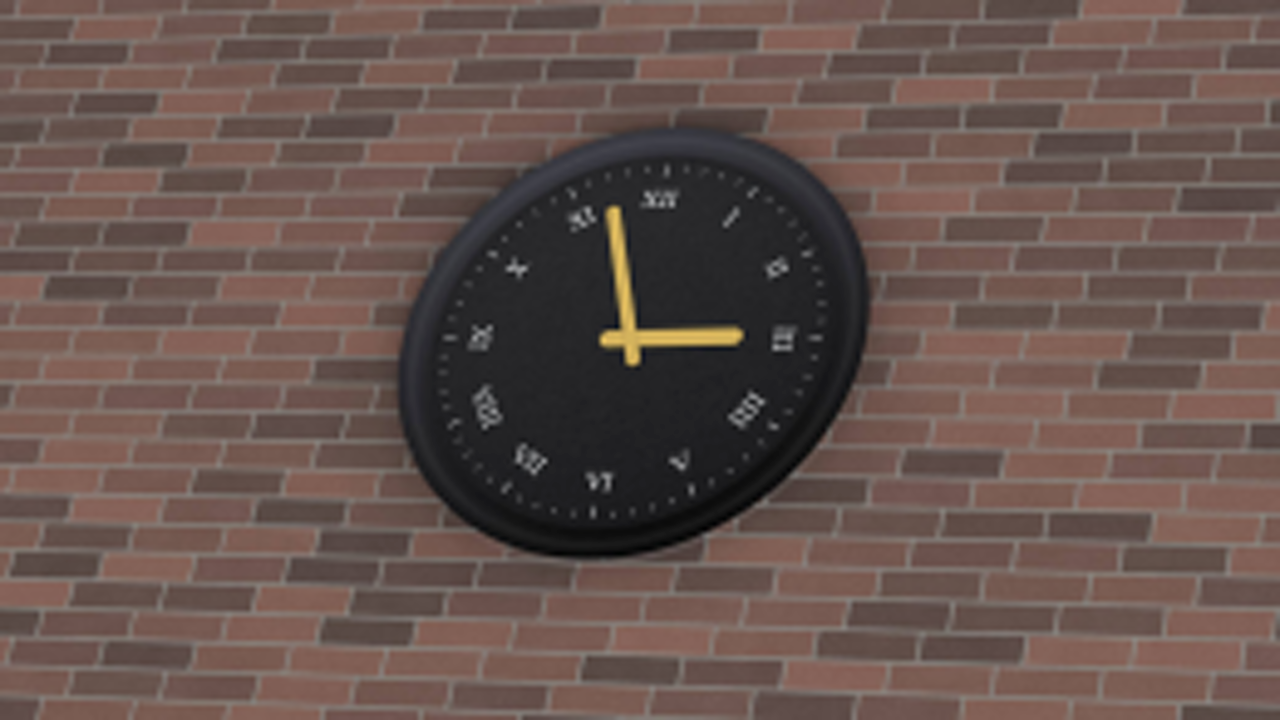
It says 2:57
